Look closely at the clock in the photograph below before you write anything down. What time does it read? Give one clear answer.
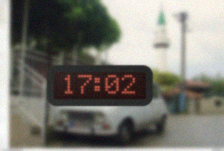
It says 17:02
